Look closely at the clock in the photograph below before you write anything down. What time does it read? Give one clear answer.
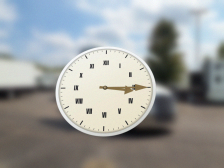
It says 3:15
